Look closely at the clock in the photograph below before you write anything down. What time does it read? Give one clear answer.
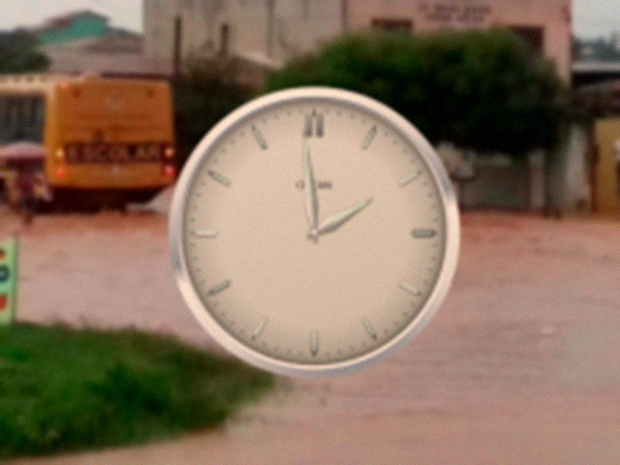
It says 1:59
